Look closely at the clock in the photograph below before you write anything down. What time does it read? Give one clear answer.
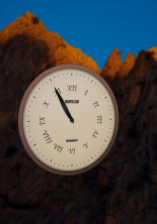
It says 10:55
